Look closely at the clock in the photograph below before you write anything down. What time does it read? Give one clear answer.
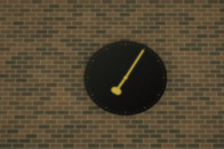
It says 7:05
